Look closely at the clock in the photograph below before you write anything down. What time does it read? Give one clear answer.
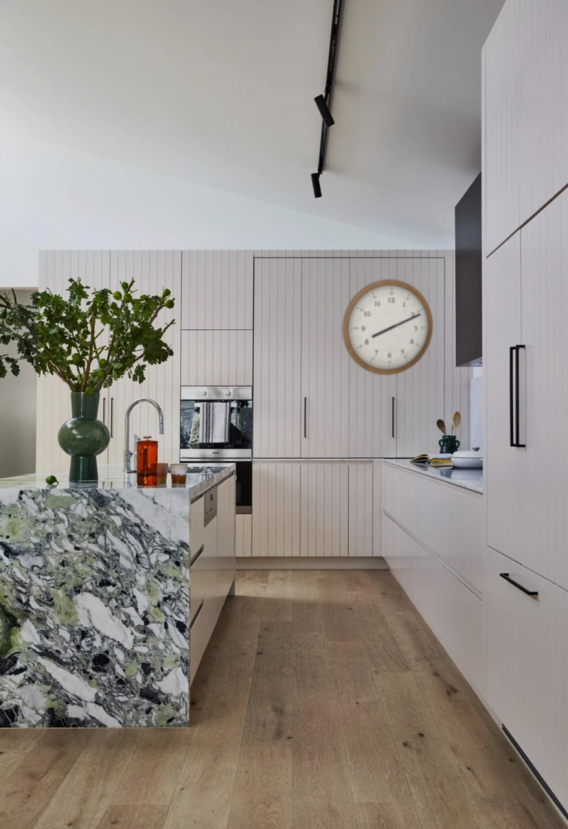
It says 8:11
